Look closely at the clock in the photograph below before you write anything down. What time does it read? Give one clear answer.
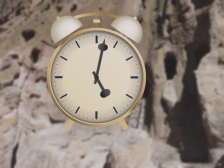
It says 5:02
